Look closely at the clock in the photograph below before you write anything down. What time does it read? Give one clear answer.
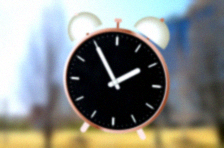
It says 1:55
